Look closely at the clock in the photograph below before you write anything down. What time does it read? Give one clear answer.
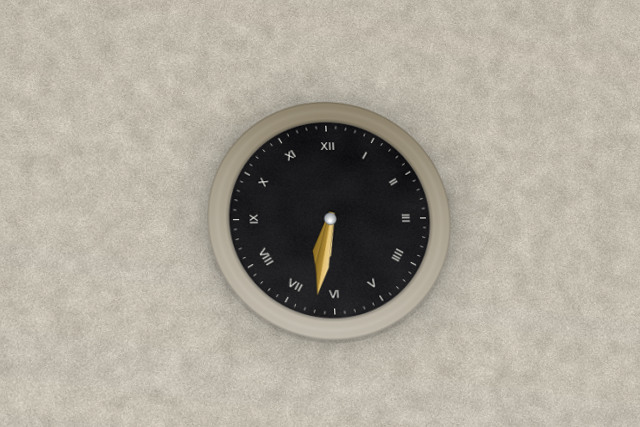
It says 6:32
